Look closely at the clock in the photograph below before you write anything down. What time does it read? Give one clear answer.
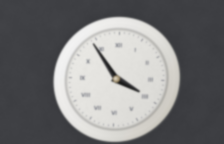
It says 3:54
